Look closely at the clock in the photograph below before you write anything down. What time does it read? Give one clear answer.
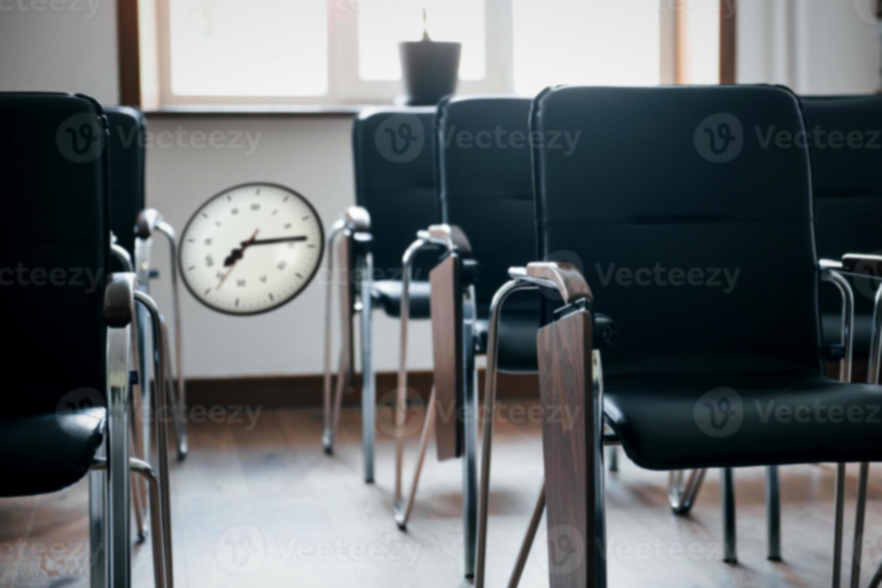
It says 7:13:34
